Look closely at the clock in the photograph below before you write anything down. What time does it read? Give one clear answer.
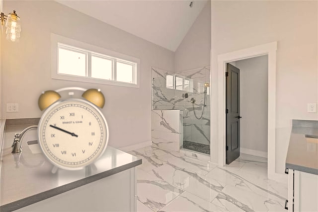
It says 9:49
